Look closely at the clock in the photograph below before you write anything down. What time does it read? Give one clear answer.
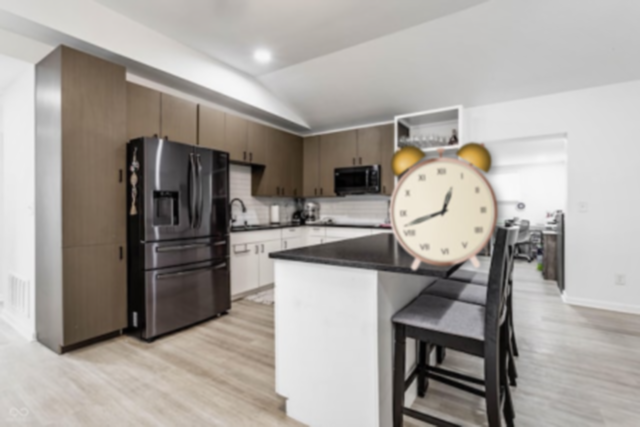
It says 12:42
